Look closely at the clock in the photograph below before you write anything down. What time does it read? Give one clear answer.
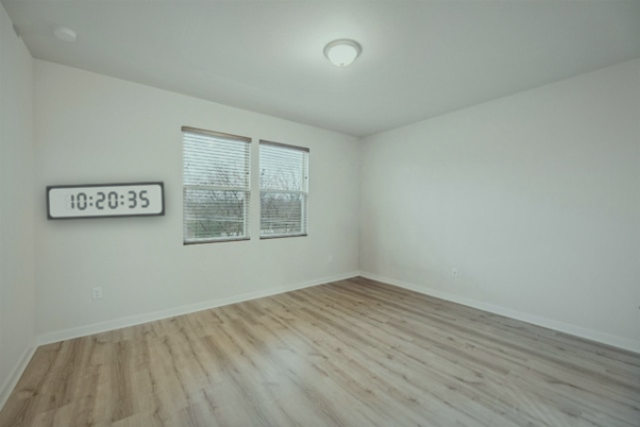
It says 10:20:35
